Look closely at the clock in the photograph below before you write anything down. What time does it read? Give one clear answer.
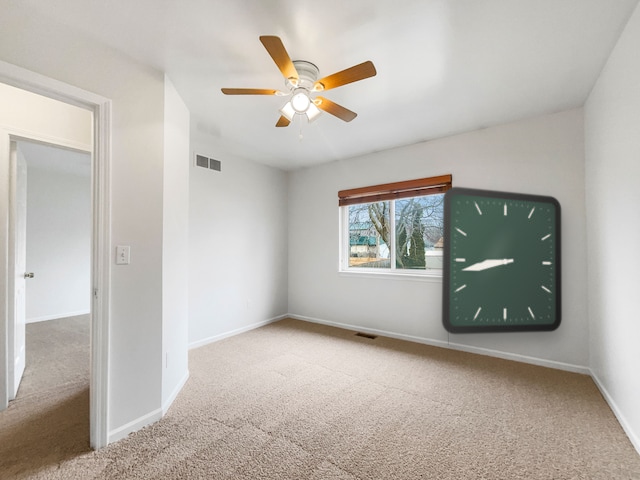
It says 8:43
